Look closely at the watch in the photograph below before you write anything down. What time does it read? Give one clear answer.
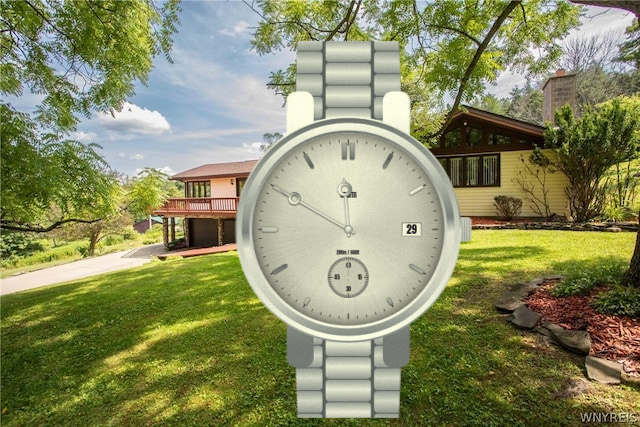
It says 11:50
